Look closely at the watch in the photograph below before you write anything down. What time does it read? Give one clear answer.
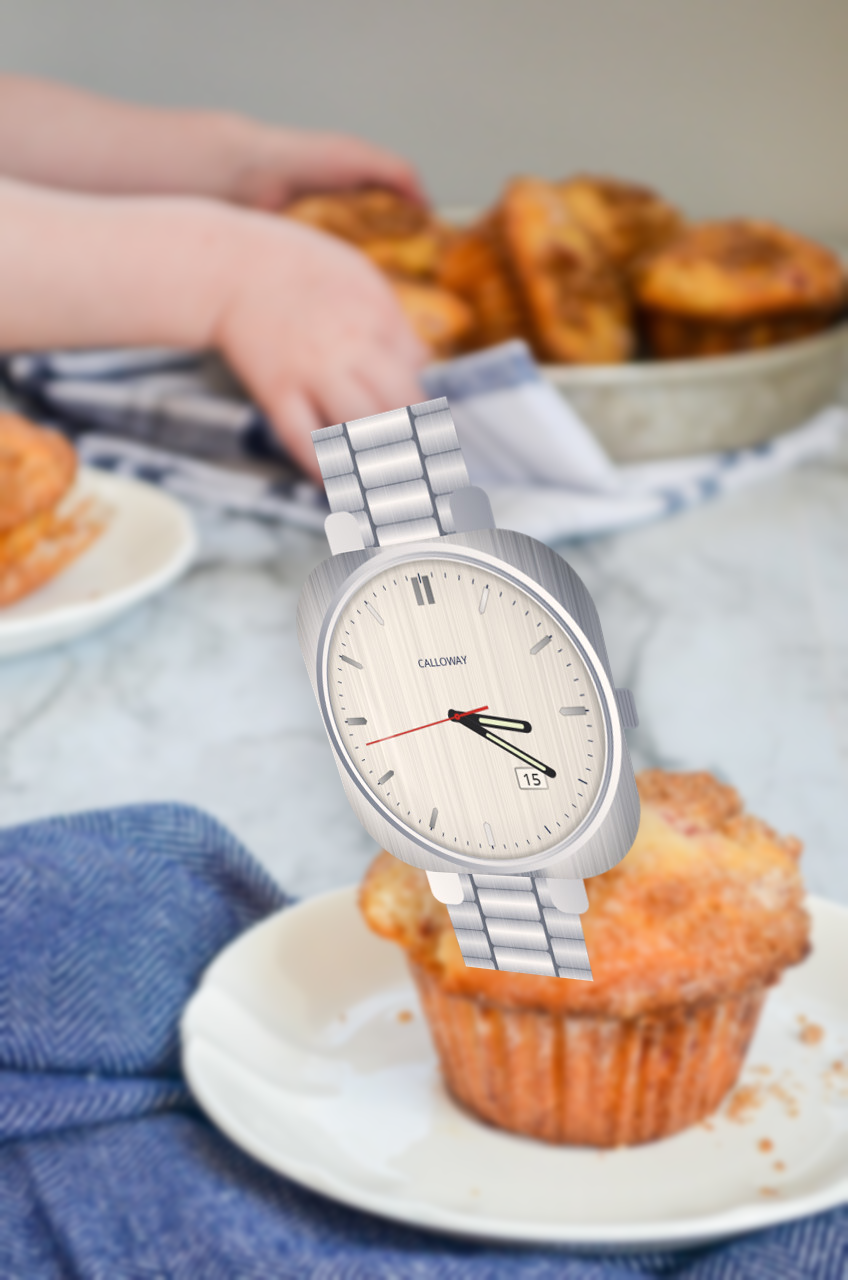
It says 3:20:43
